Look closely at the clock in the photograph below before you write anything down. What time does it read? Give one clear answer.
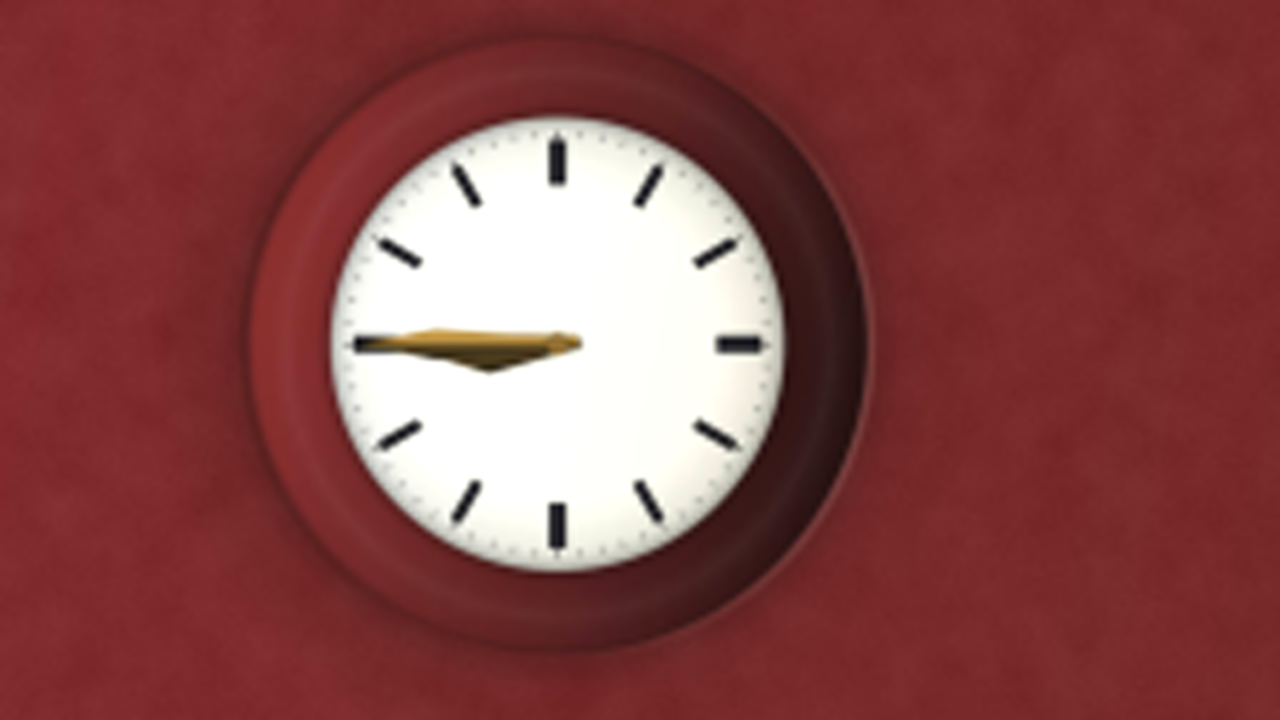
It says 8:45
